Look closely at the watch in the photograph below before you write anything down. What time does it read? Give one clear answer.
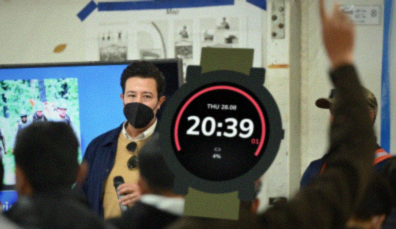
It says 20:39
